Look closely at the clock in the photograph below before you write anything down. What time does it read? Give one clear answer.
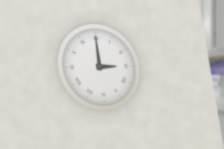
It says 3:00
